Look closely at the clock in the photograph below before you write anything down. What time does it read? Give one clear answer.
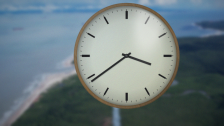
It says 3:39
